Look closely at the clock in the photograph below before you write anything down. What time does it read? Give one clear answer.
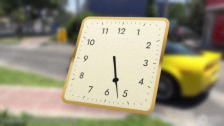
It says 5:27
